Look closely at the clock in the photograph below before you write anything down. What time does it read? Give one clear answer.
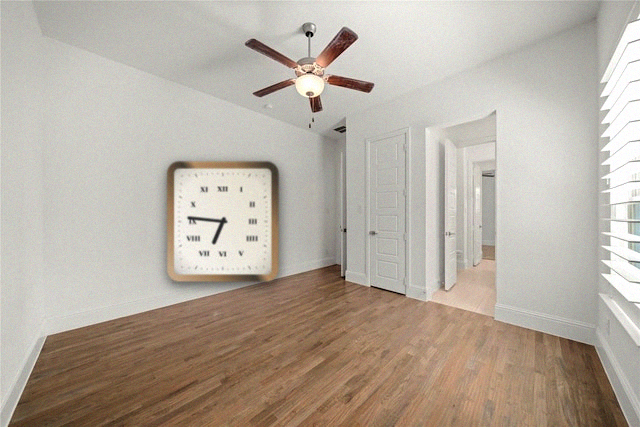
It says 6:46
